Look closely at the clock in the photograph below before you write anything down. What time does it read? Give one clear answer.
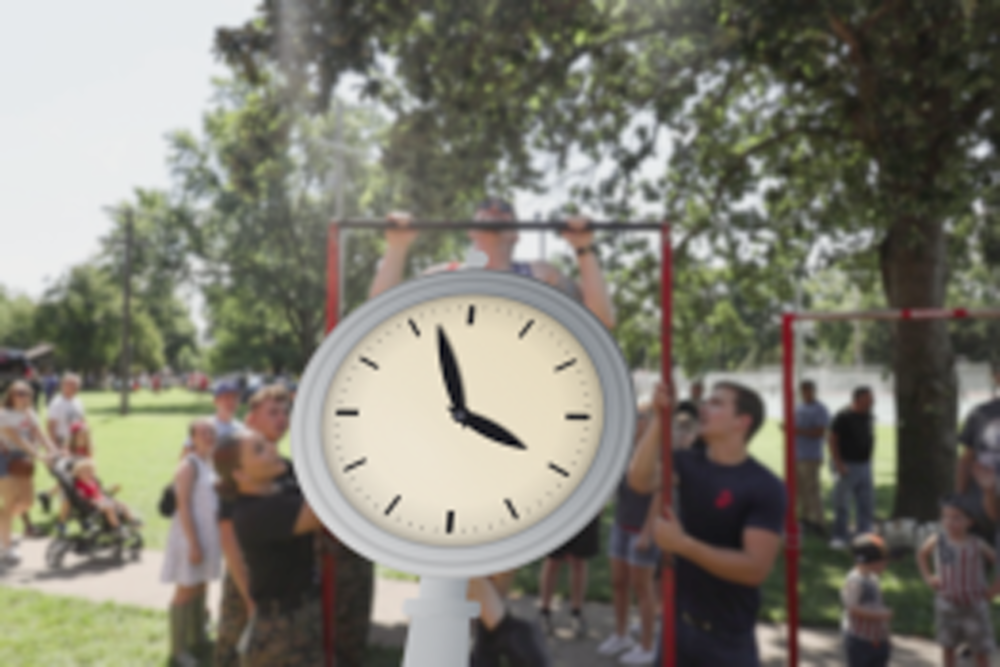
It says 3:57
